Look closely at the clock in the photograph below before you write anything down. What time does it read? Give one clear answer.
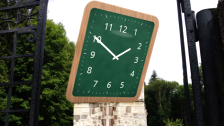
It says 1:50
